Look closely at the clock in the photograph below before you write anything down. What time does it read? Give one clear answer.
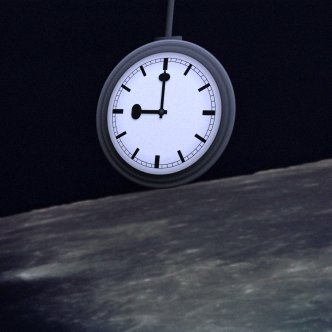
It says 9:00
